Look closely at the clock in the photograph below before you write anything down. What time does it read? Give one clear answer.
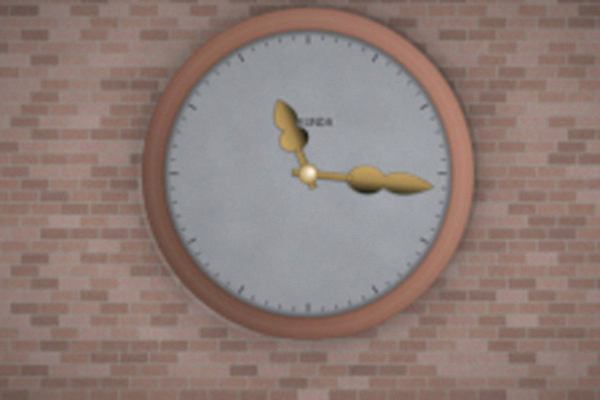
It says 11:16
